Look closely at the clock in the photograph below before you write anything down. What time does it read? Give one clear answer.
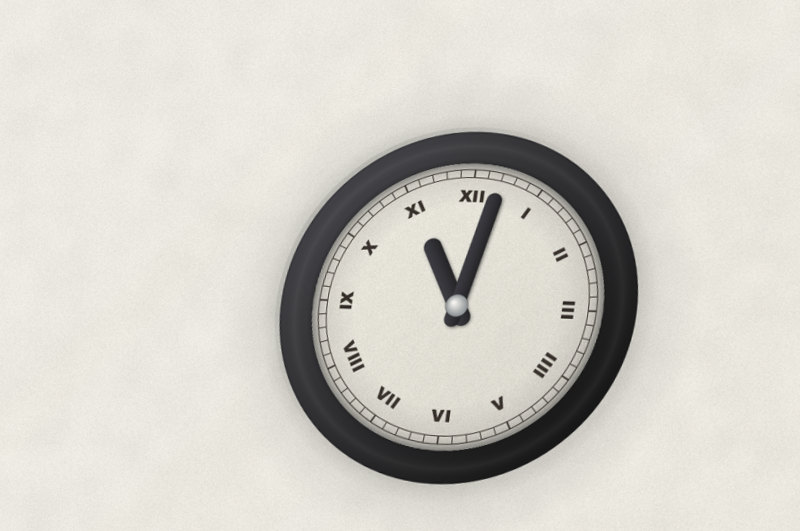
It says 11:02
